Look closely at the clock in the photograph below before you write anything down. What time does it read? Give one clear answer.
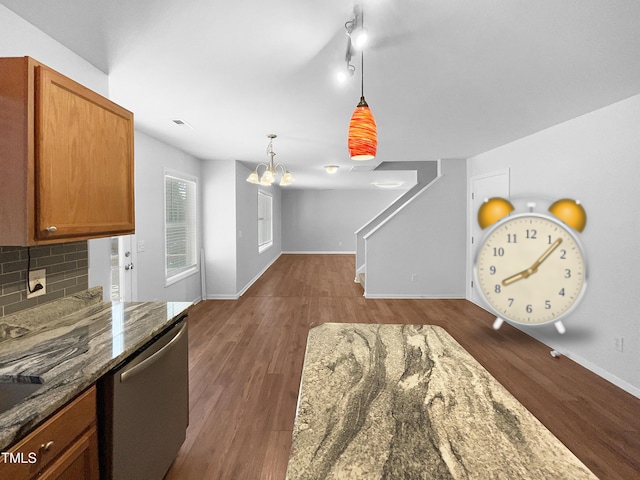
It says 8:07
